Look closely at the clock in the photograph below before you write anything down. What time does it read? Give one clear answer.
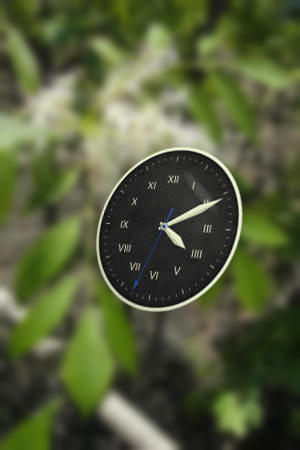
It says 4:10:33
